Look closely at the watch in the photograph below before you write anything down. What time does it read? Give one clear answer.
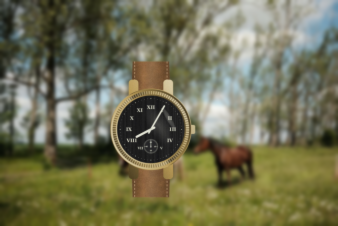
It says 8:05
